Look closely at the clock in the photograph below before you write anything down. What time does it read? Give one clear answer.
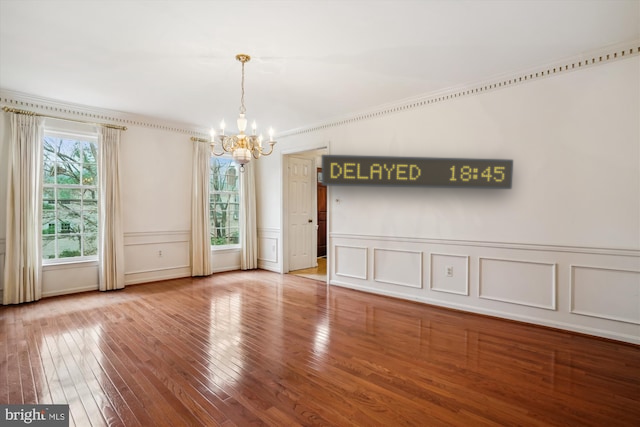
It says 18:45
